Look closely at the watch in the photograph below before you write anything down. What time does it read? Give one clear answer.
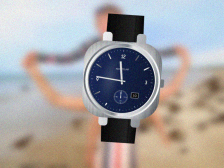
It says 11:46
